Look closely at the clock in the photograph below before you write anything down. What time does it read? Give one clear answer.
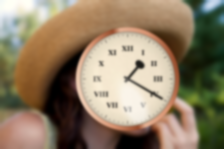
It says 1:20
